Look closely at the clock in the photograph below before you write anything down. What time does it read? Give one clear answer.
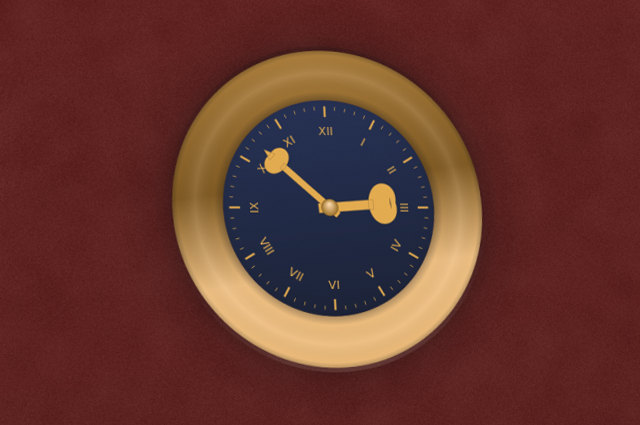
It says 2:52
